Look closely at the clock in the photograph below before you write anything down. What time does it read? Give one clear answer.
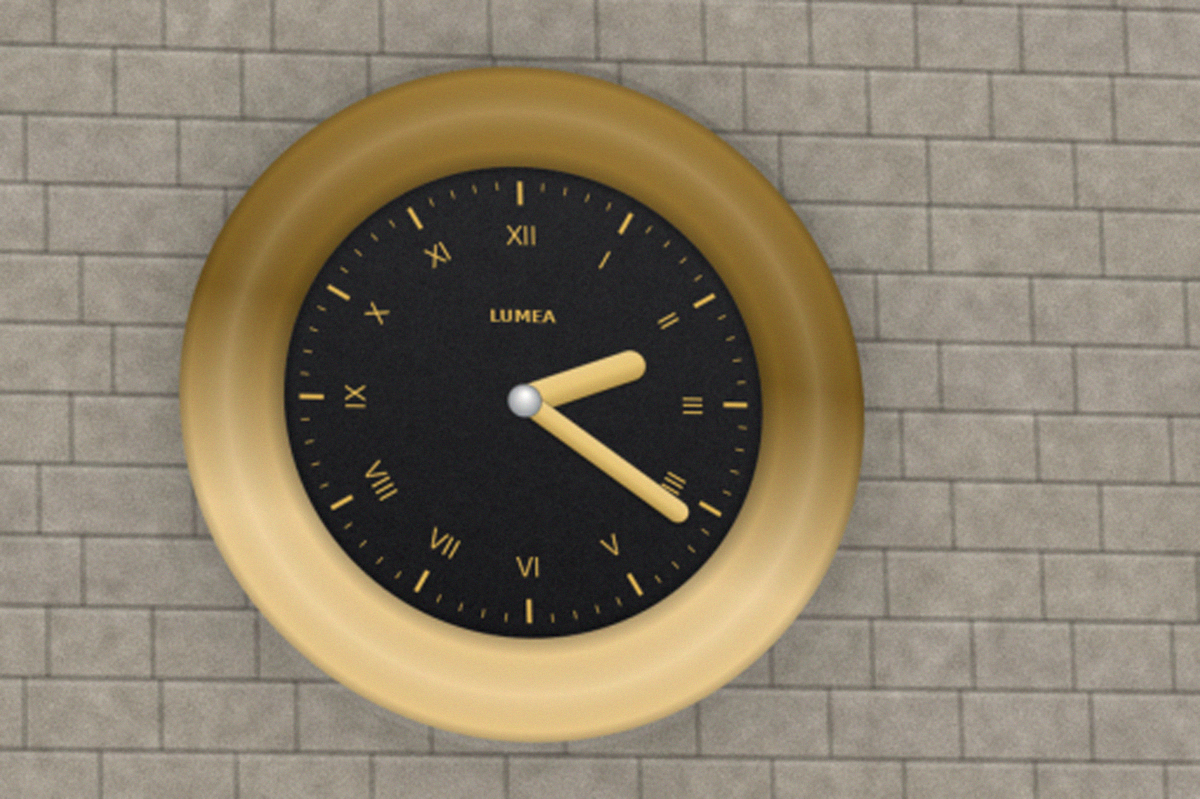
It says 2:21
